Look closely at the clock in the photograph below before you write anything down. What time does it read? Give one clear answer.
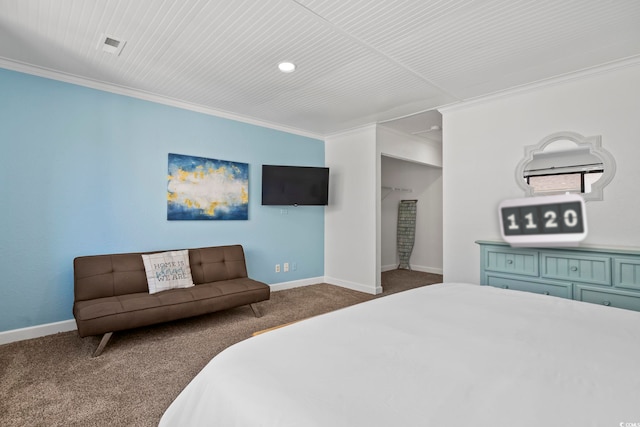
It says 11:20
